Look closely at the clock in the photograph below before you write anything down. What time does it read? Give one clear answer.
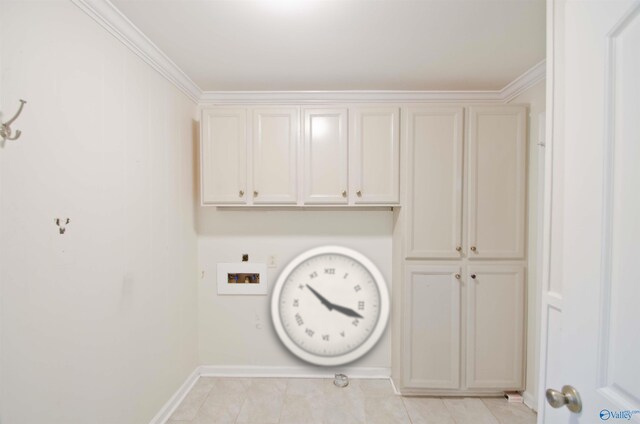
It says 10:18
